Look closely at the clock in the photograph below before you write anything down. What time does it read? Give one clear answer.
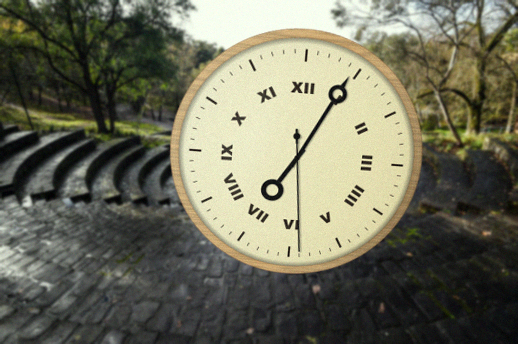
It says 7:04:29
